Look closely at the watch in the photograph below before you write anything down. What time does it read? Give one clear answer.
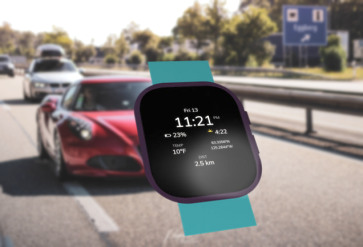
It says 11:21
